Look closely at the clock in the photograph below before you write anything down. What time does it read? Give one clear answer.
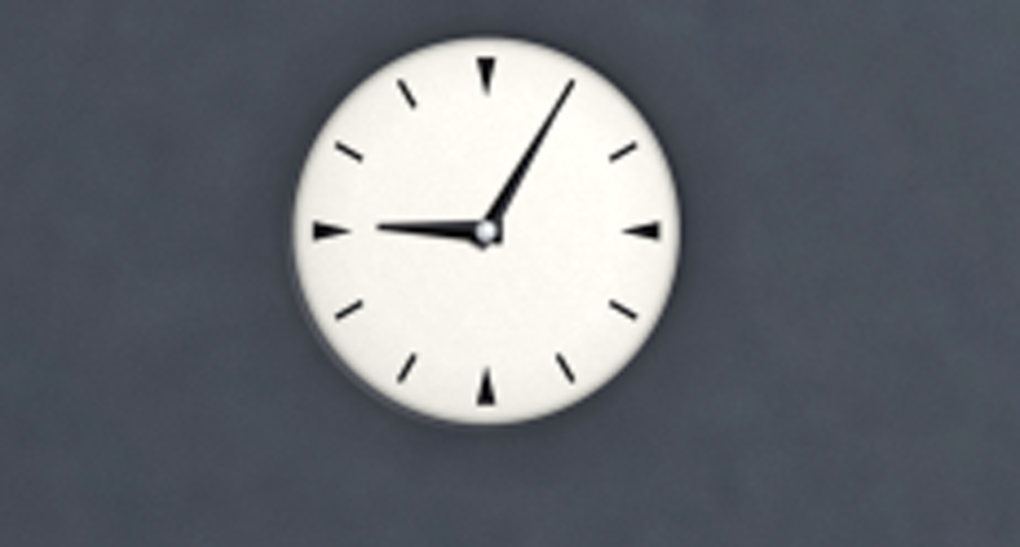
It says 9:05
